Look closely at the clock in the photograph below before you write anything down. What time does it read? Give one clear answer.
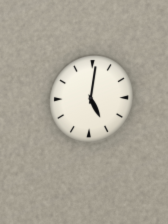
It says 5:01
